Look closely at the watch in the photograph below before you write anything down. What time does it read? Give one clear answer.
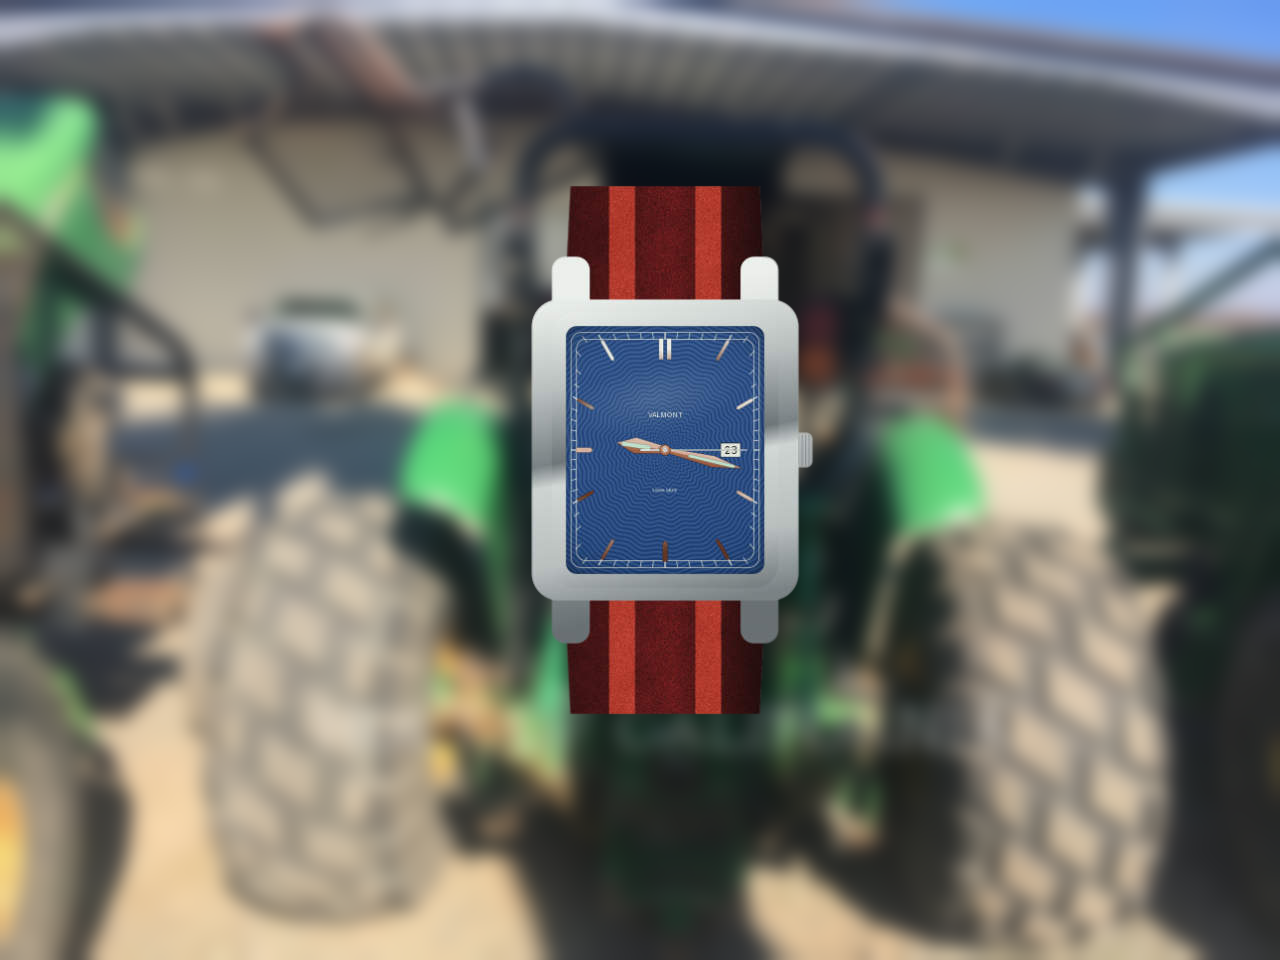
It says 9:17:15
